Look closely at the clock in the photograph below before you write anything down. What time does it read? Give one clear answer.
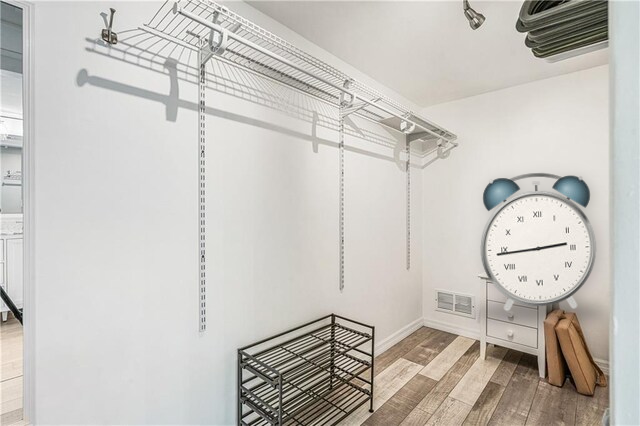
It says 2:44
